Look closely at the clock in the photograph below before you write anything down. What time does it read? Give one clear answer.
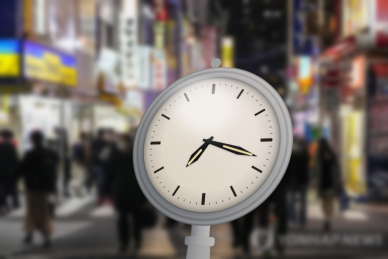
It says 7:18
